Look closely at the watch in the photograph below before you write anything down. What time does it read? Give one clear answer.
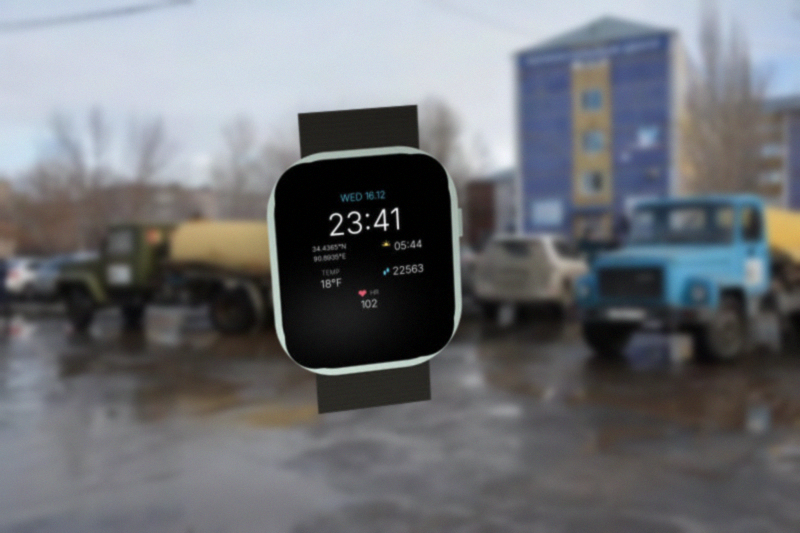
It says 23:41
